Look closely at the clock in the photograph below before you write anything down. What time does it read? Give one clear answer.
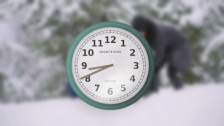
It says 8:41
